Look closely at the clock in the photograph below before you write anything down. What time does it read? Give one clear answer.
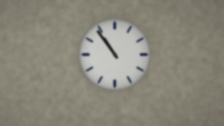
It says 10:54
